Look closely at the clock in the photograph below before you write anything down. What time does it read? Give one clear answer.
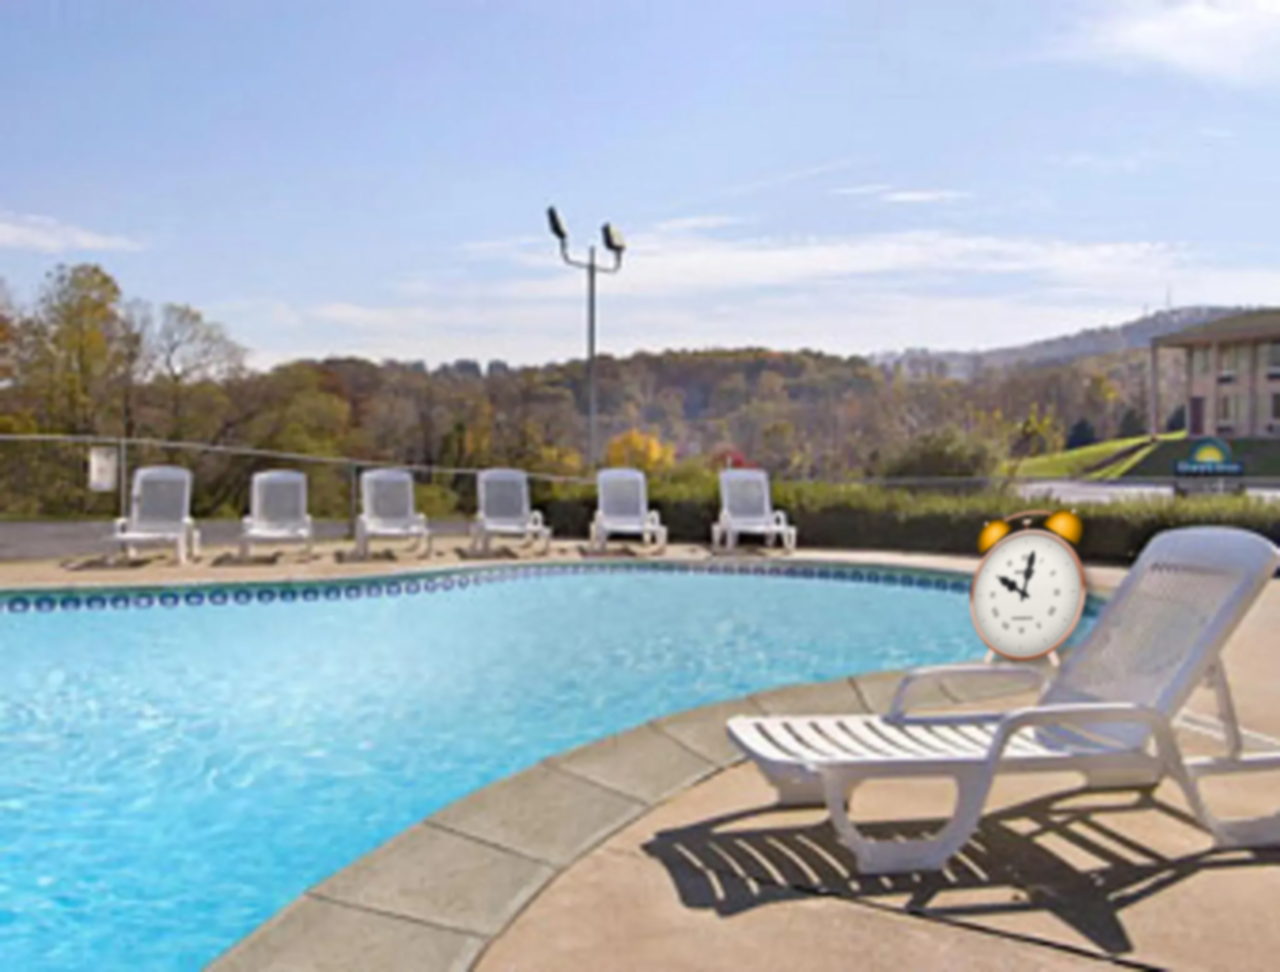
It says 10:02
